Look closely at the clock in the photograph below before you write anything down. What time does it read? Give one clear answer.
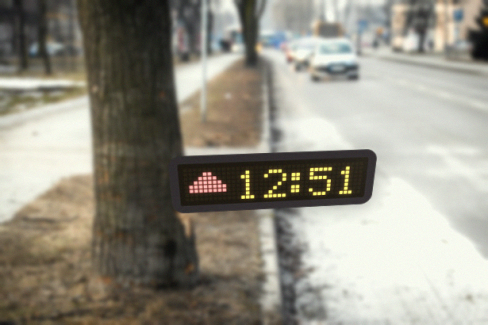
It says 12:51
